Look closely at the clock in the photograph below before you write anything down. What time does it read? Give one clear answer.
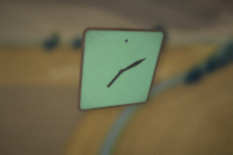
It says 7:10
